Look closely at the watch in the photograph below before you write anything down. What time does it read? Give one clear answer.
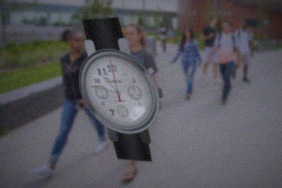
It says 10:47
